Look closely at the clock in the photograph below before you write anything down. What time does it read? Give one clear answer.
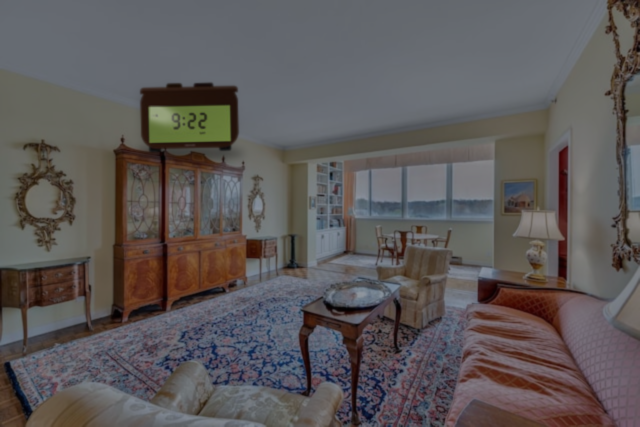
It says 9:22
